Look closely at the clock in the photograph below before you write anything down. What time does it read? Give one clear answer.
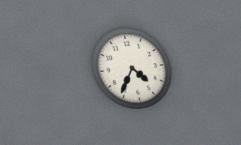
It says 4:36
